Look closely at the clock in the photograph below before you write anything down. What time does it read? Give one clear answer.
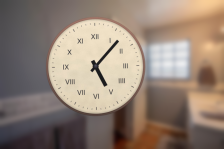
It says 5:07
